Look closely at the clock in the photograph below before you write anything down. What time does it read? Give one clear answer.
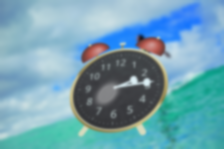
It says 2:14
